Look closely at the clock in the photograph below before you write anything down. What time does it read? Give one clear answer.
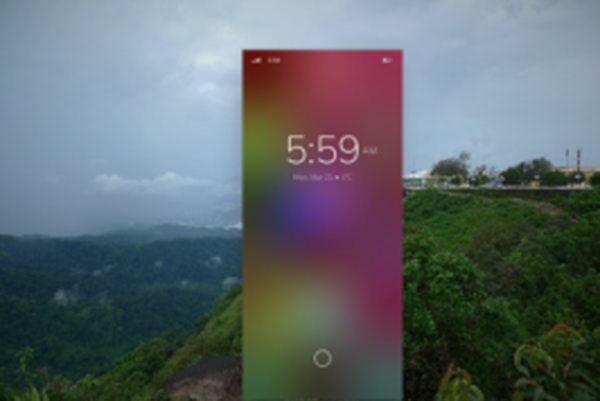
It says 5:59
